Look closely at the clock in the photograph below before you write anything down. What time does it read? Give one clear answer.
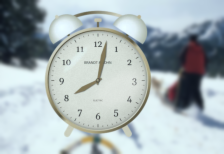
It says 8:02
